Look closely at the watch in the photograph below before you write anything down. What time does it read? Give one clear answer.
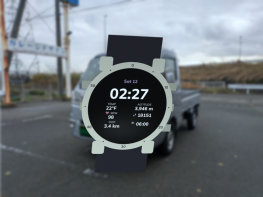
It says 2:27
